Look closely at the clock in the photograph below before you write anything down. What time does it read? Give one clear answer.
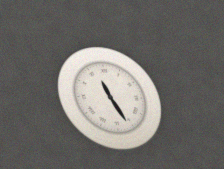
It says 11:26
